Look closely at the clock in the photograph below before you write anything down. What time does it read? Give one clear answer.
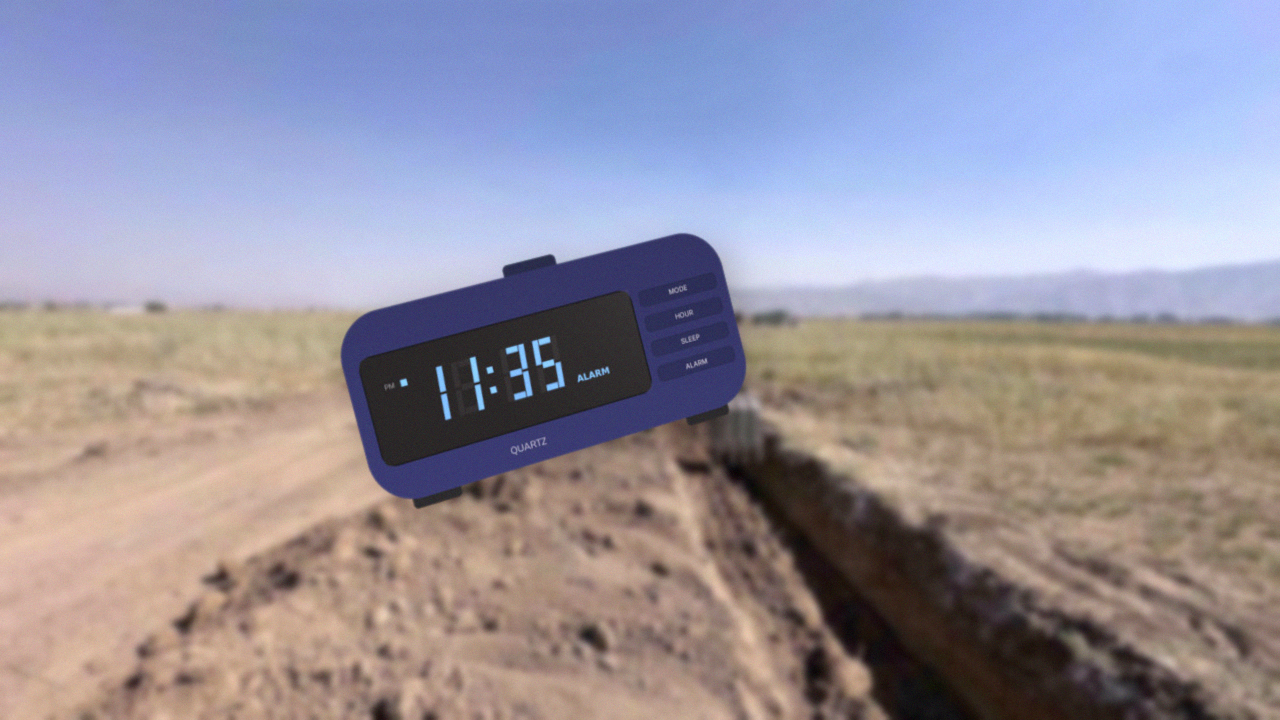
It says 11:35
